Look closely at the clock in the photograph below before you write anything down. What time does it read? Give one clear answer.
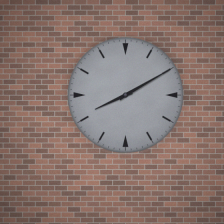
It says 8:10
